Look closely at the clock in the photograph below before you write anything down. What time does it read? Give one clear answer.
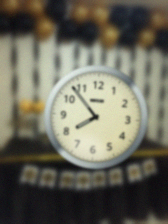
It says 7:53
